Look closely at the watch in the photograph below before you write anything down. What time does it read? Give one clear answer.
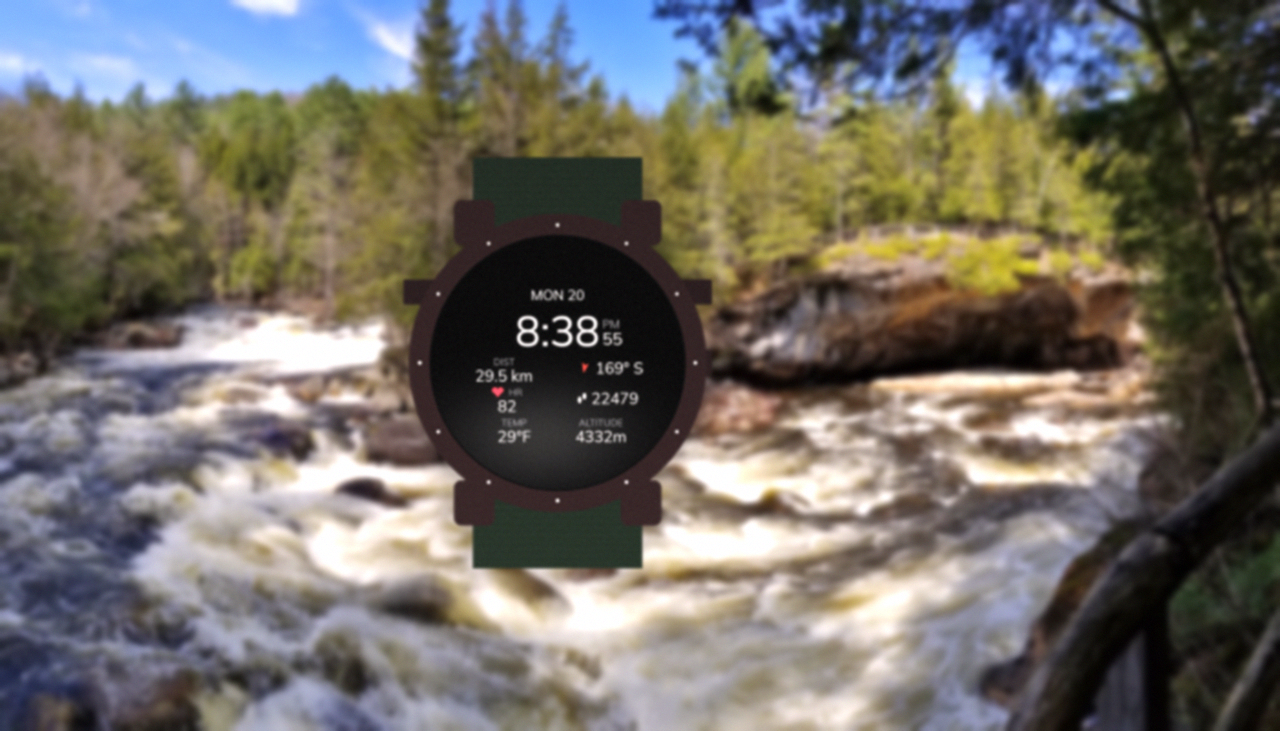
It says 8:38:55
